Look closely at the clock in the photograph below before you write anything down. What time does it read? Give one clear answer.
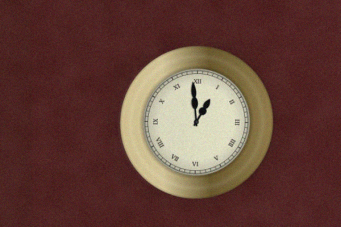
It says 12:59
